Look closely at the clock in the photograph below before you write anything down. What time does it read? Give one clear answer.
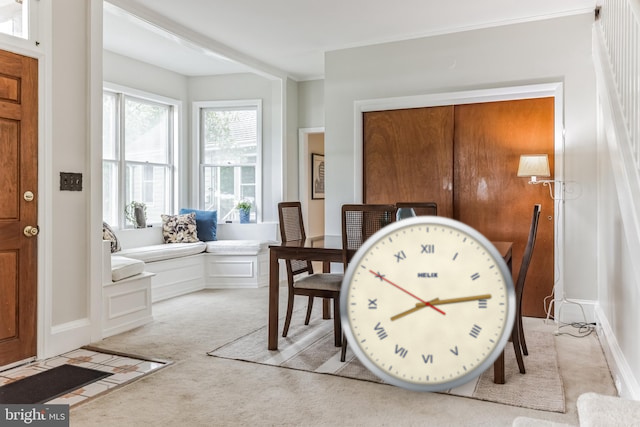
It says 8:13:50
